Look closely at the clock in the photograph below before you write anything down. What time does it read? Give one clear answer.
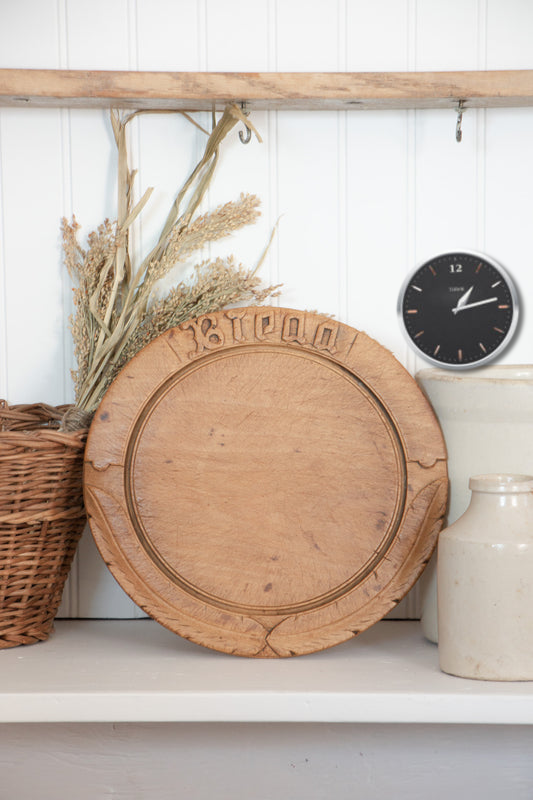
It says 1:13
